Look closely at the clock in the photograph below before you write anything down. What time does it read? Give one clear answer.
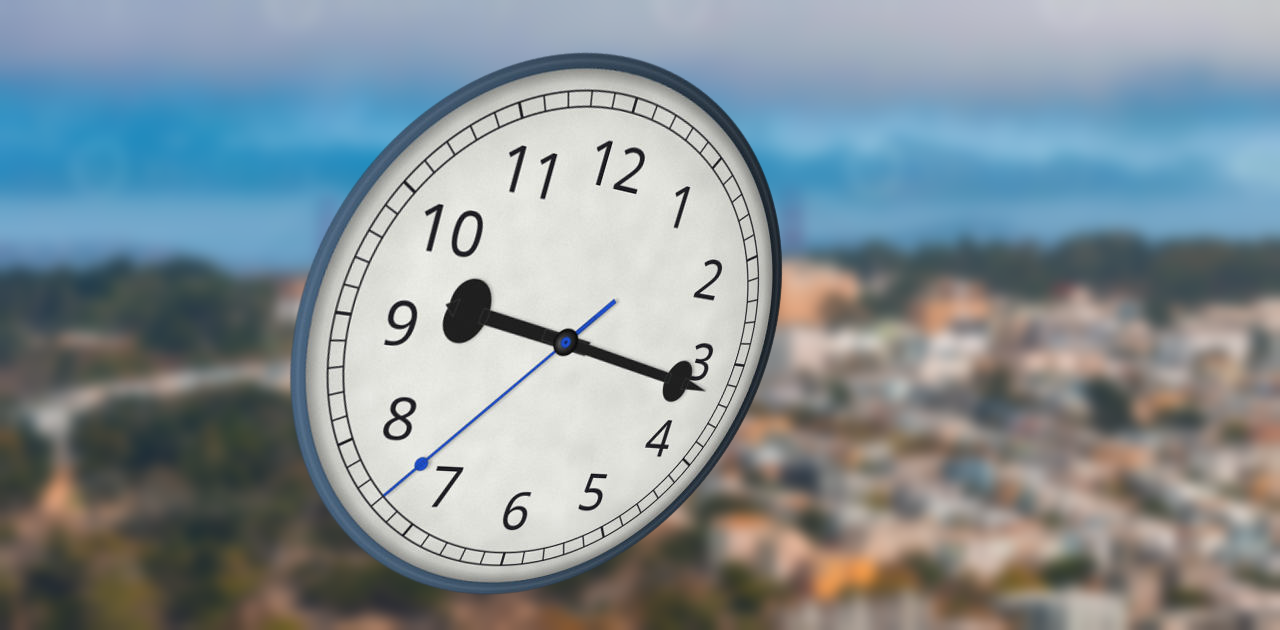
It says 9:16:37
